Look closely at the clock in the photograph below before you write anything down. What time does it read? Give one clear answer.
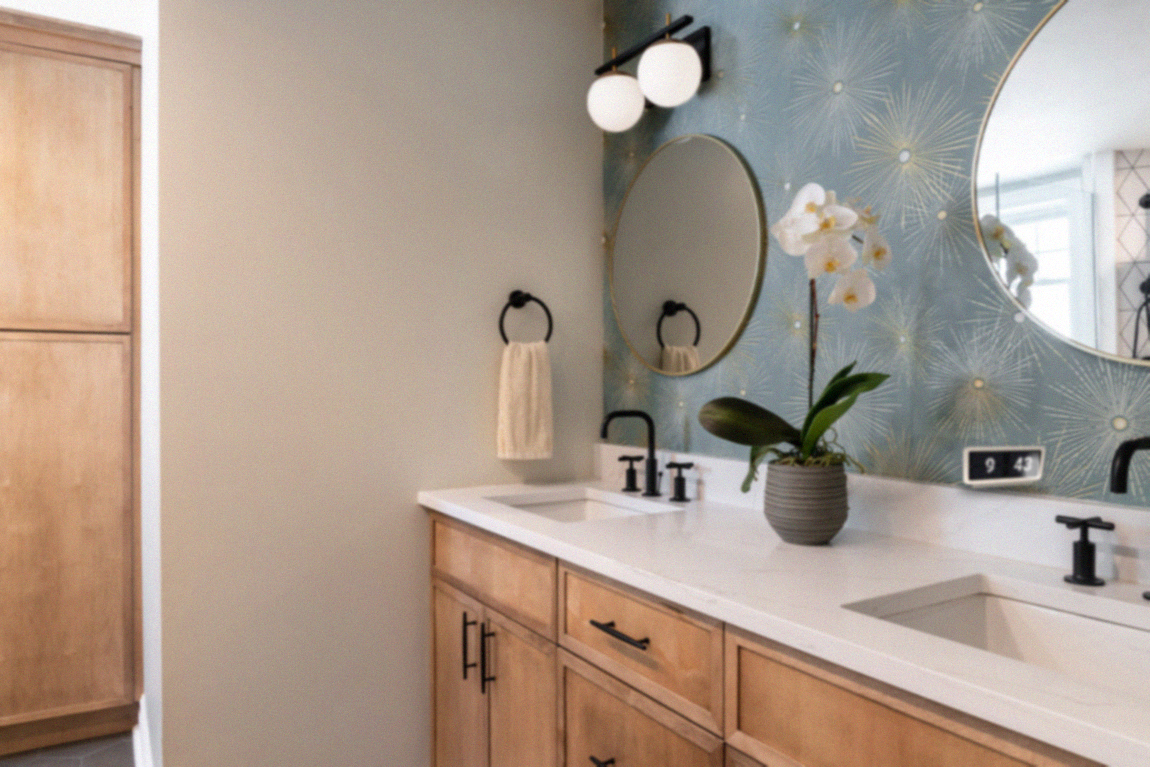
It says 9:43
